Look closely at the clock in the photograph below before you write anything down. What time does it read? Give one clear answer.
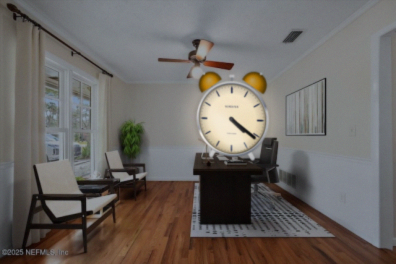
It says 4:21
